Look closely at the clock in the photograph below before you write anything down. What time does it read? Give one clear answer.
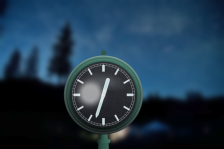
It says 12:33
